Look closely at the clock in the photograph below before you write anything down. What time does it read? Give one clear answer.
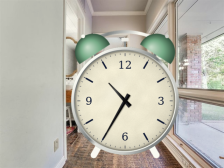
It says 10:35
